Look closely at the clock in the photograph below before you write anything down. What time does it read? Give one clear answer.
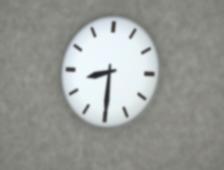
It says 8:30
